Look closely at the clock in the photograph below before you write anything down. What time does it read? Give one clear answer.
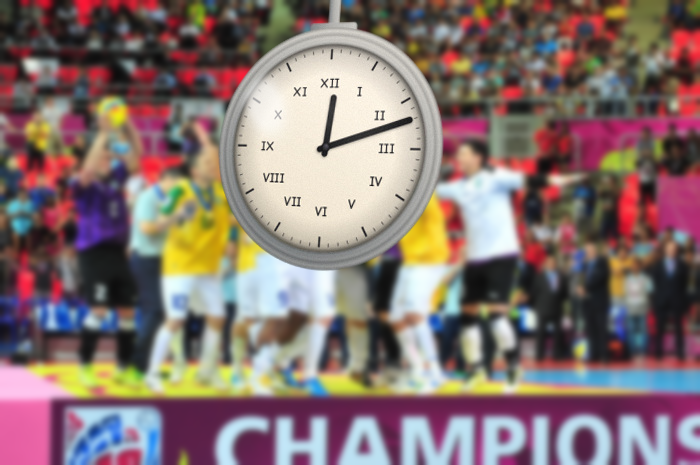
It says 12:12
